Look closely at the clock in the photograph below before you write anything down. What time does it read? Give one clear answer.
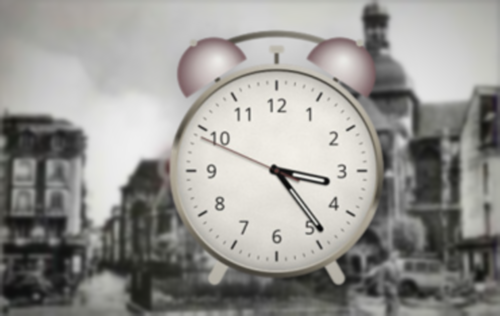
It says 3:23:49
